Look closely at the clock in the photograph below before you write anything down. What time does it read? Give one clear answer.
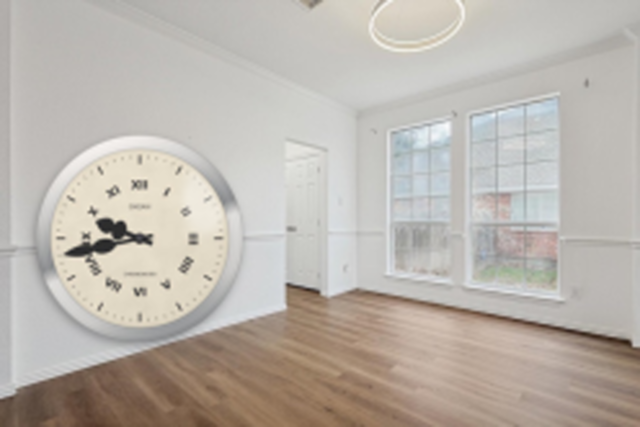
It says 9:43
